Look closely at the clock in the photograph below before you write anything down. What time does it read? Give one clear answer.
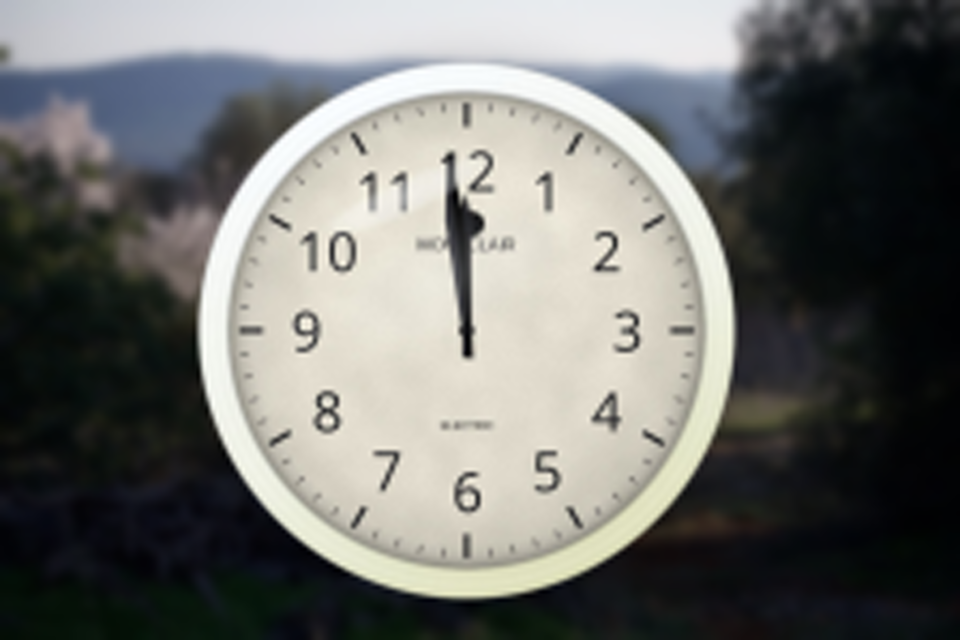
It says 11:59
